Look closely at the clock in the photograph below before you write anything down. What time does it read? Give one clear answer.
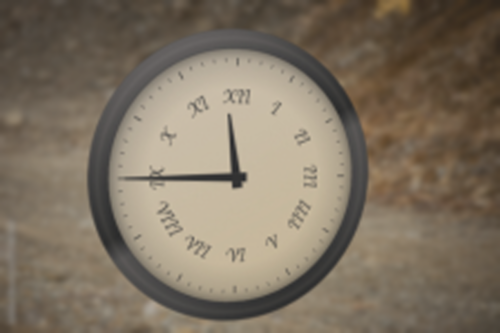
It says 11:45
